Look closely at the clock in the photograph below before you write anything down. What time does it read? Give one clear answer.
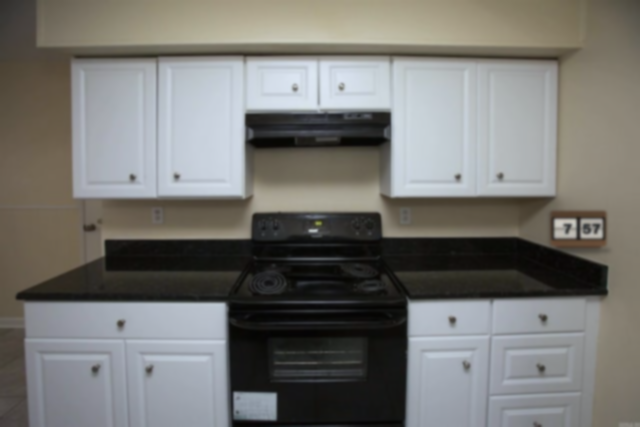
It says 7:57
